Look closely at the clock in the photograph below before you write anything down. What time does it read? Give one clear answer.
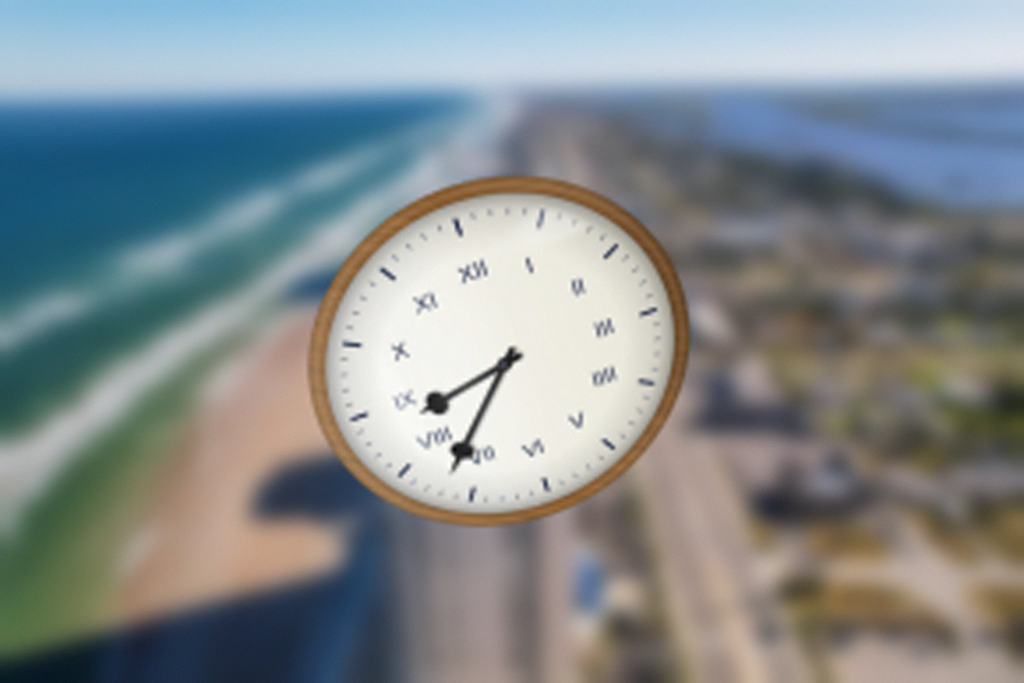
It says 8:37
